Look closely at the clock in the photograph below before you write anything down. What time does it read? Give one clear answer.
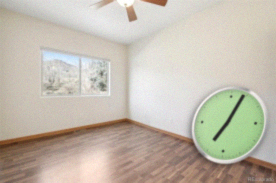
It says 7:04
